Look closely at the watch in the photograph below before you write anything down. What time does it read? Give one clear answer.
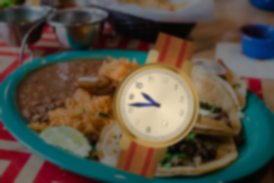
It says 9:42
